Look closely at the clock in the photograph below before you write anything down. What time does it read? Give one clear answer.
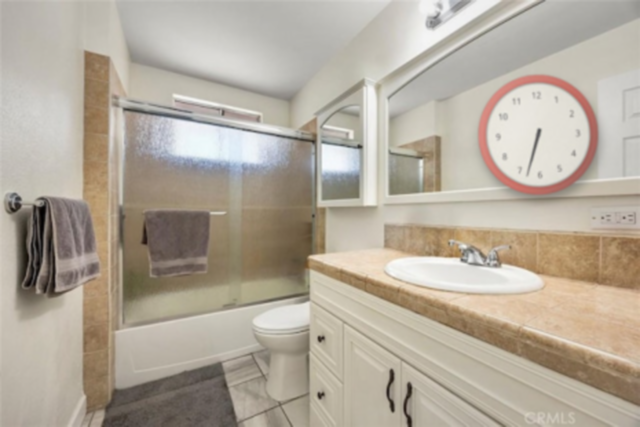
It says 6:33
